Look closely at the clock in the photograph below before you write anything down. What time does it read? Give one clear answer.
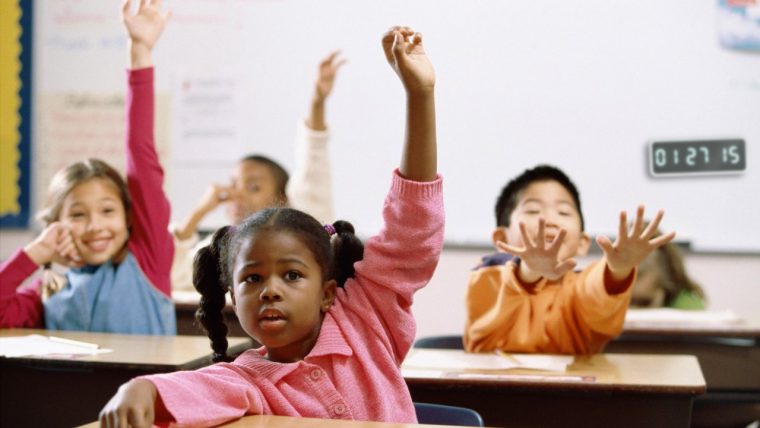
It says 1:27:15
